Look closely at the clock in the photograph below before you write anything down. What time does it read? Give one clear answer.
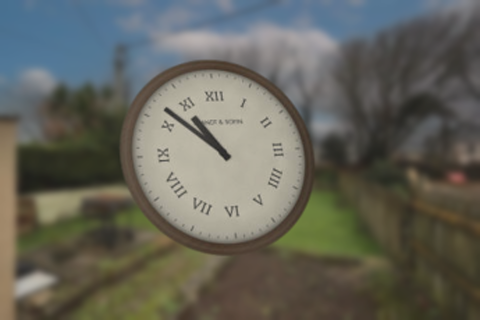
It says 10:52
